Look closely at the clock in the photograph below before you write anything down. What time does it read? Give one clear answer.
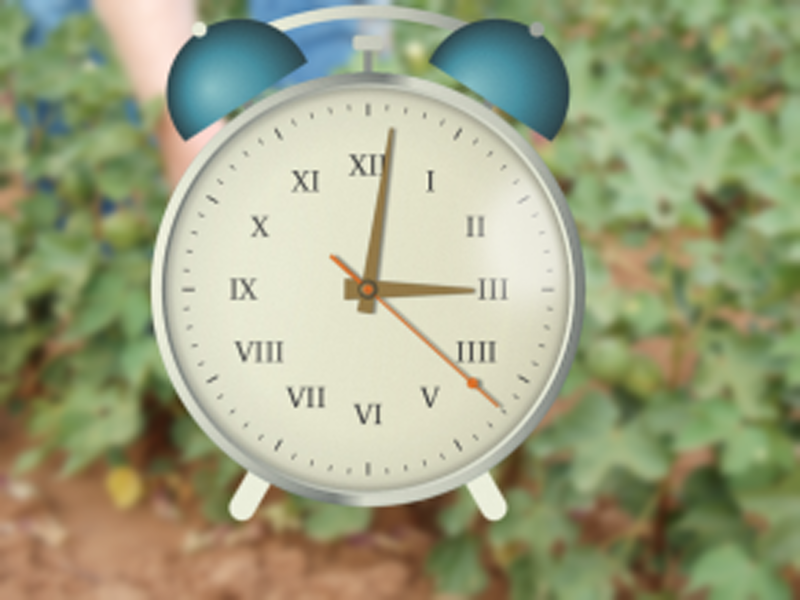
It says 3:01:22
